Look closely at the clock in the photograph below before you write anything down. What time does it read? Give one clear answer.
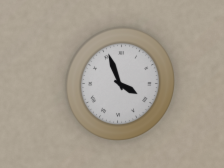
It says 3:56
